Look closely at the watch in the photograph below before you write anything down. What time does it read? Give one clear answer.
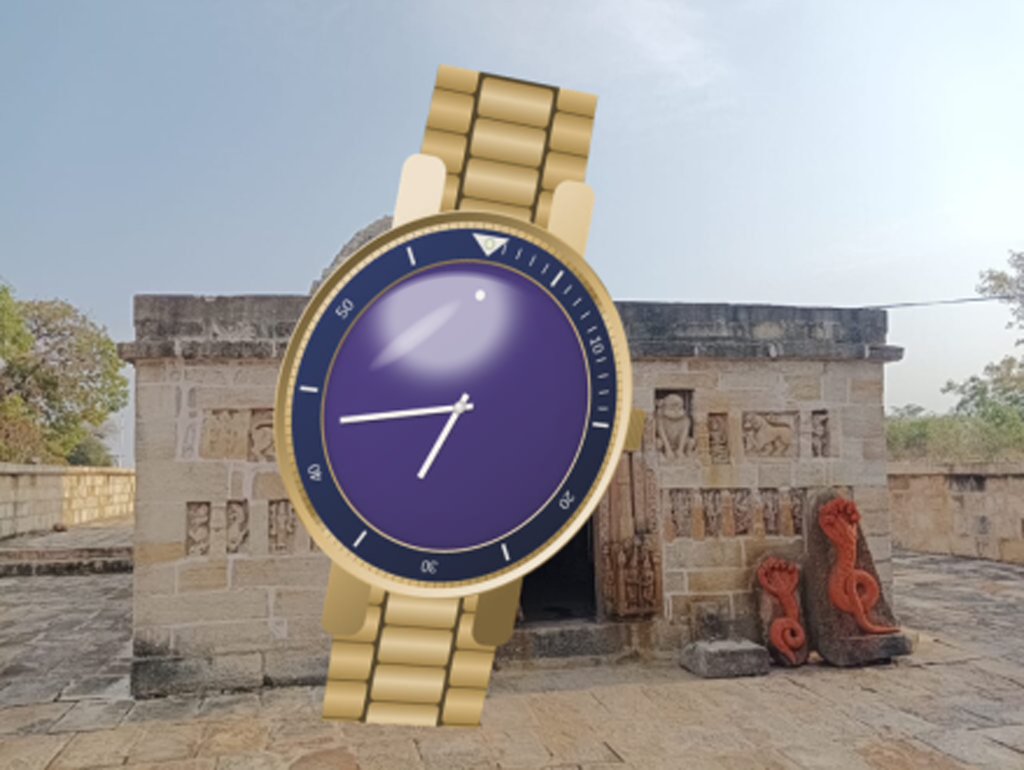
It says 6:43
